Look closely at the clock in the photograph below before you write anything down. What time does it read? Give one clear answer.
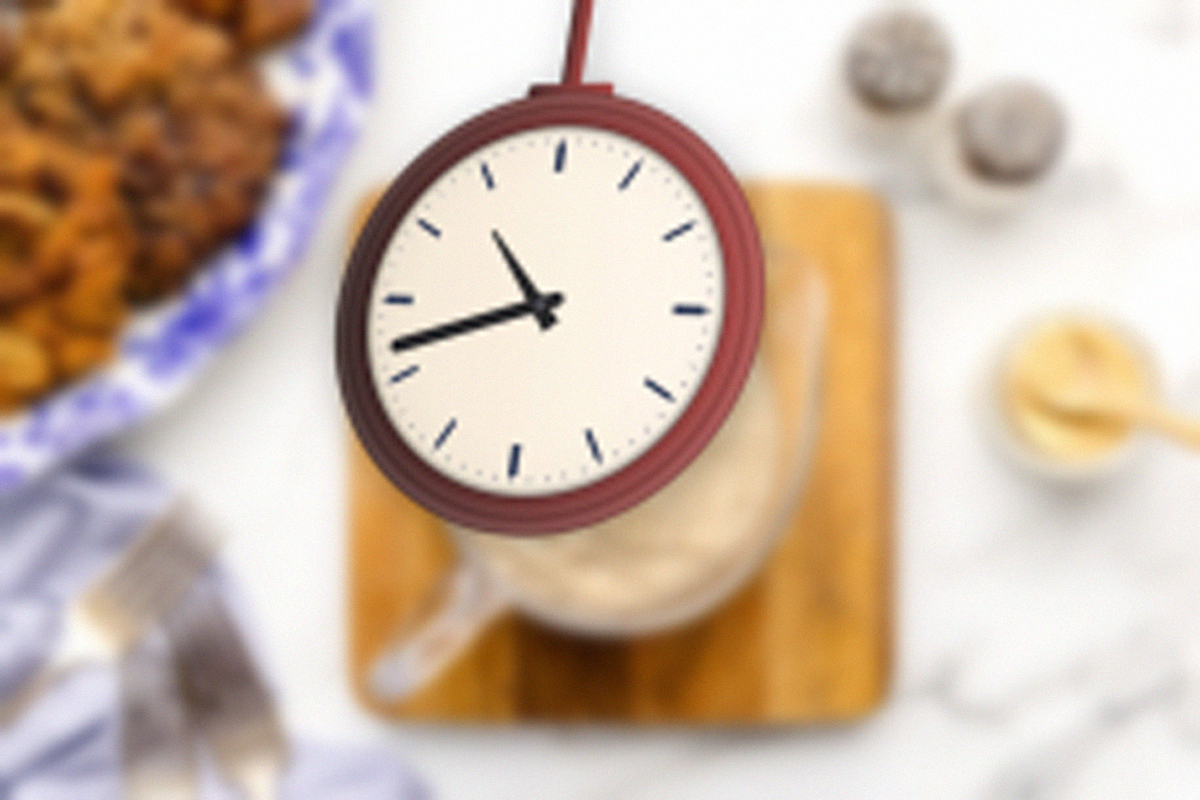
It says 10:42
